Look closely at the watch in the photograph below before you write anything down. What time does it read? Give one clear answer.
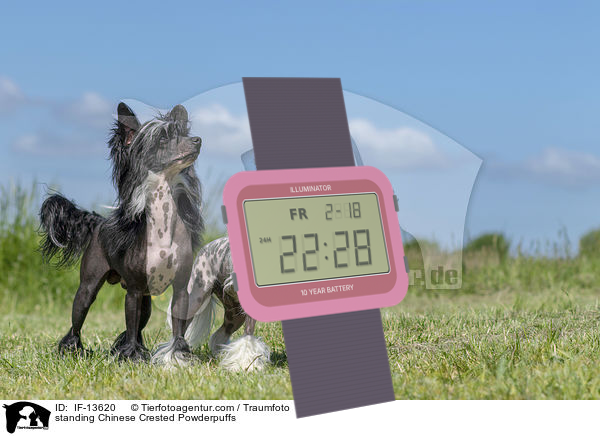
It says 22:28
